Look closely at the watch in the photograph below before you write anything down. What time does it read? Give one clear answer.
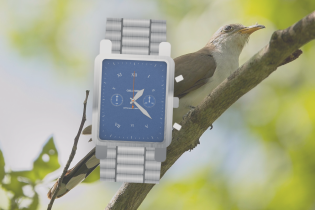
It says 1:22
